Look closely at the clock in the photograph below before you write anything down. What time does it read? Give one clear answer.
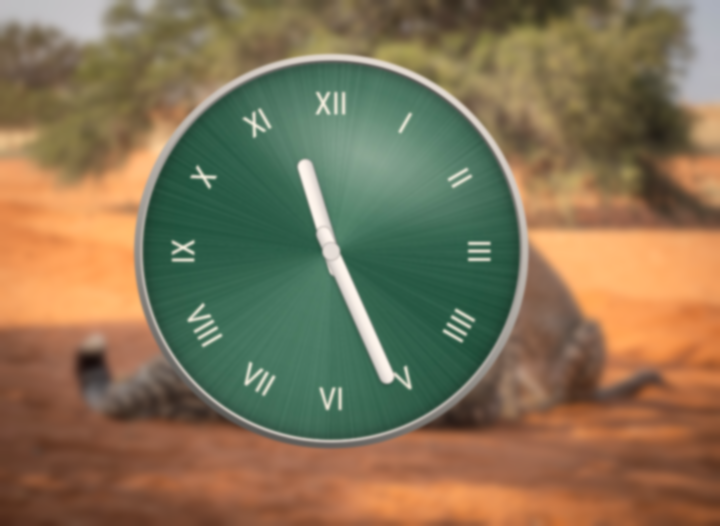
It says 11:26
